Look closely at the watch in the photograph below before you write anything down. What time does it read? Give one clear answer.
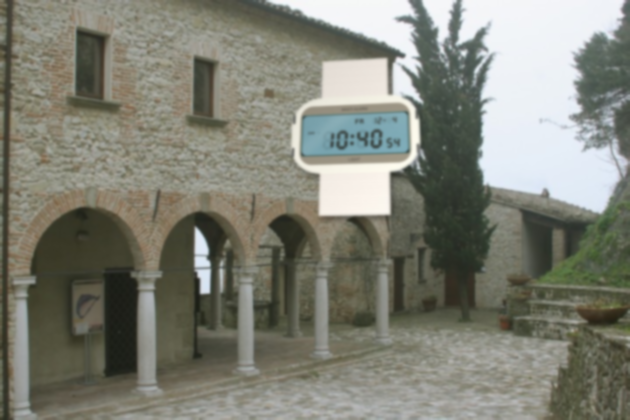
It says 10:40
